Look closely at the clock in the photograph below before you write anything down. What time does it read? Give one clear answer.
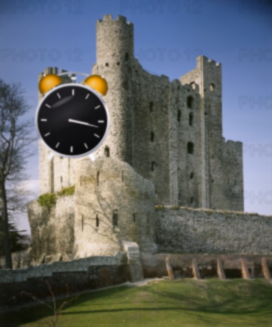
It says 3:17
